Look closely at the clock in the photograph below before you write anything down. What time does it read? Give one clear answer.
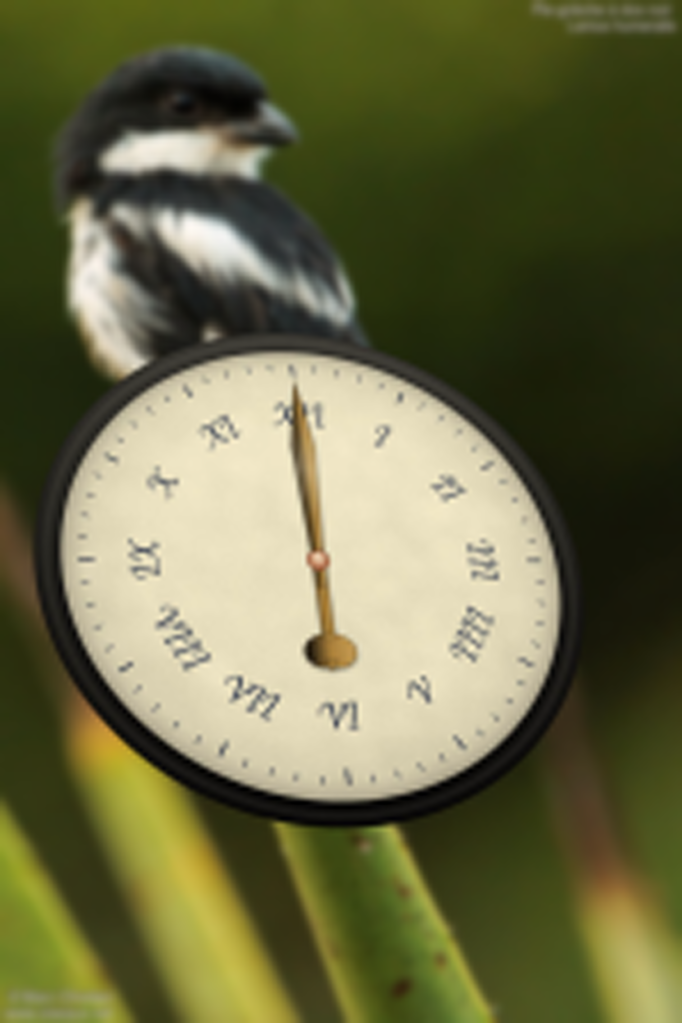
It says 6:00
